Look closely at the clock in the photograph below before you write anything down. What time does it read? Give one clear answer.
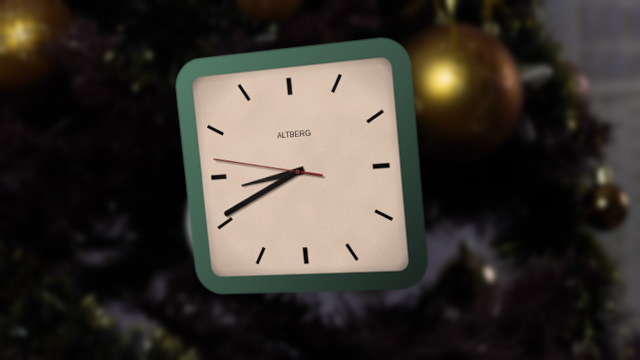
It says 8:40:47
